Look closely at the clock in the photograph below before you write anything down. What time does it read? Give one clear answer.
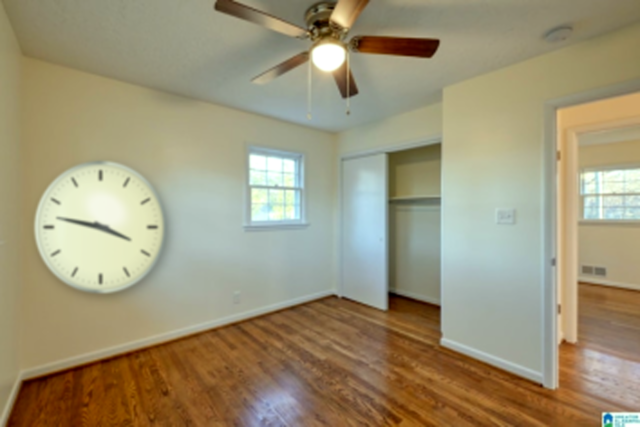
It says 3:47
